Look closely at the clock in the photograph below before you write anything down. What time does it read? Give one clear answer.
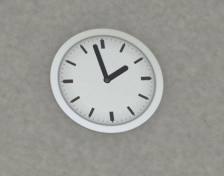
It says 1:58
